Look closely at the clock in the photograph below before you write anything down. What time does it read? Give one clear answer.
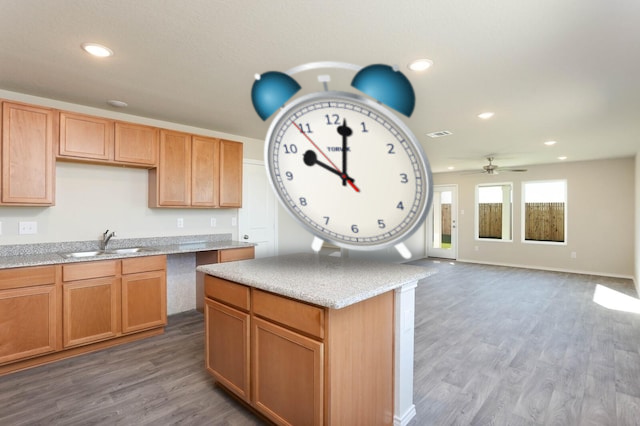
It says 10:01:54
